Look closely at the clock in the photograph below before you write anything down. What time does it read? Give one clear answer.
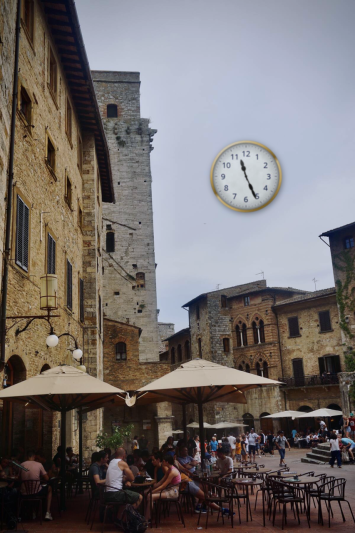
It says 11:26
